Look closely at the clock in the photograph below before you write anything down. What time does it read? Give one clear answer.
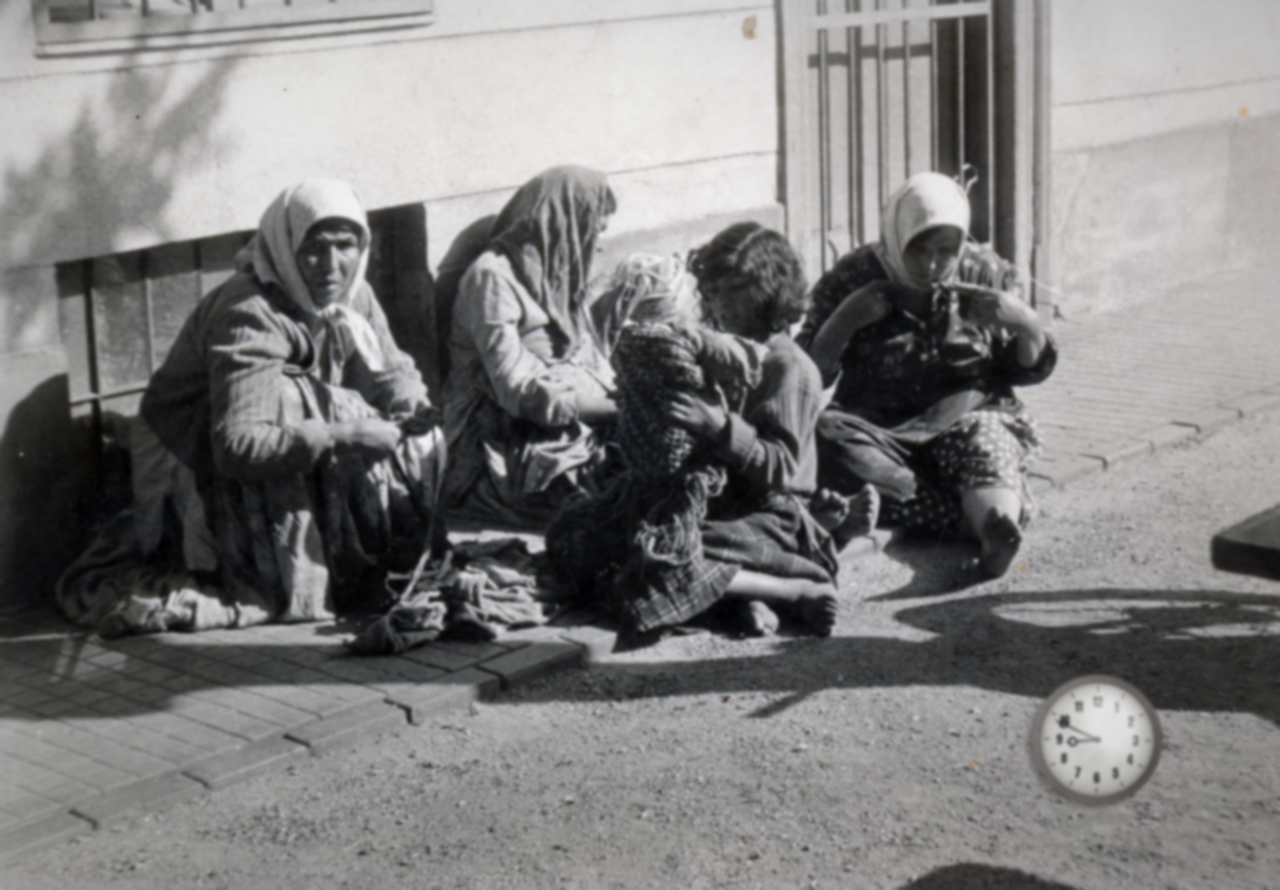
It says 8:49
